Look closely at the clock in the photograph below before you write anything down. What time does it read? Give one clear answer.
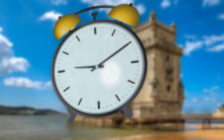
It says 9:10
